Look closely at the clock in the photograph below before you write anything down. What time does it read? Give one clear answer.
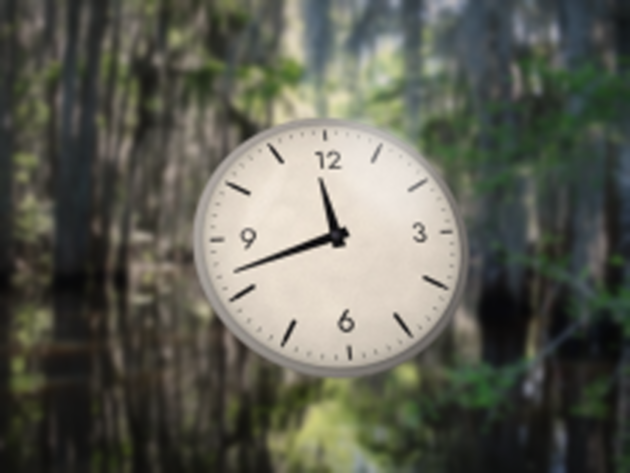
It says 11:42
